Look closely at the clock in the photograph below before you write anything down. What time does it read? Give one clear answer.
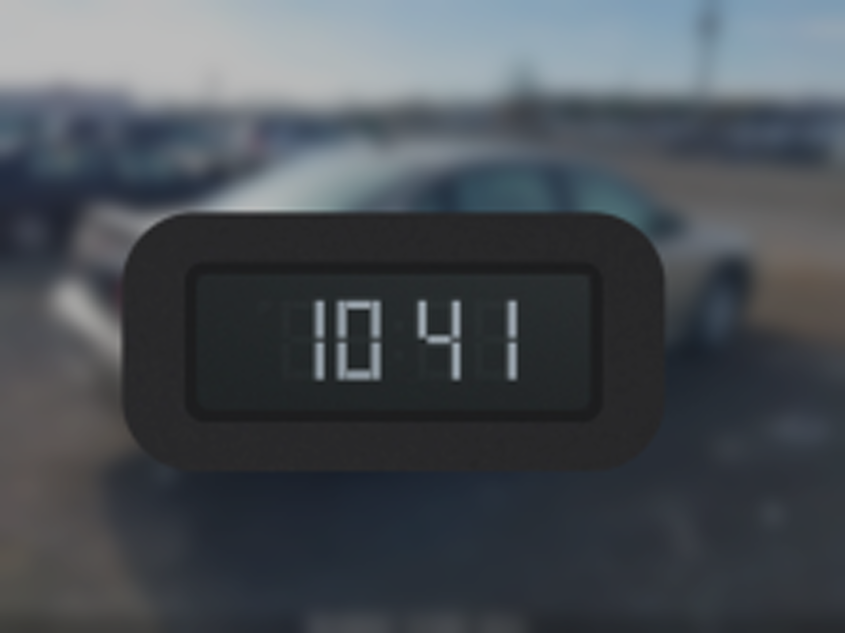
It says 10:41
